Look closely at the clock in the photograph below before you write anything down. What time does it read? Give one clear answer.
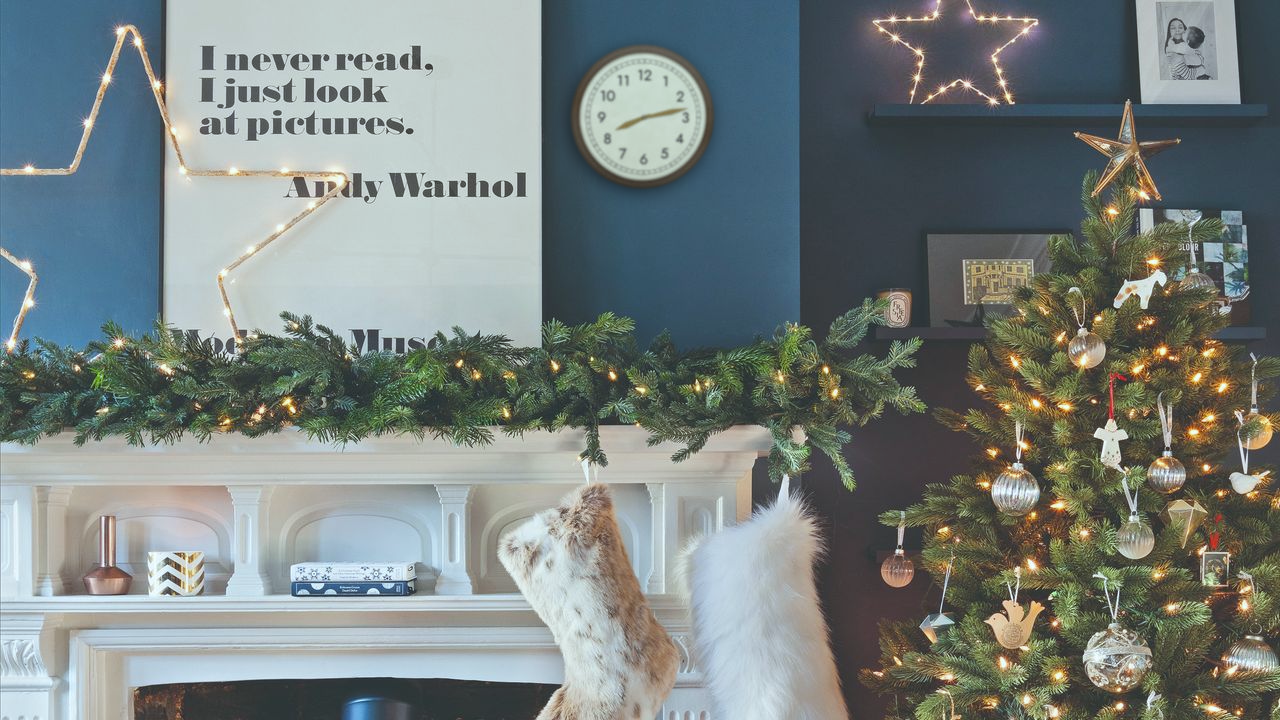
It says 8:13
